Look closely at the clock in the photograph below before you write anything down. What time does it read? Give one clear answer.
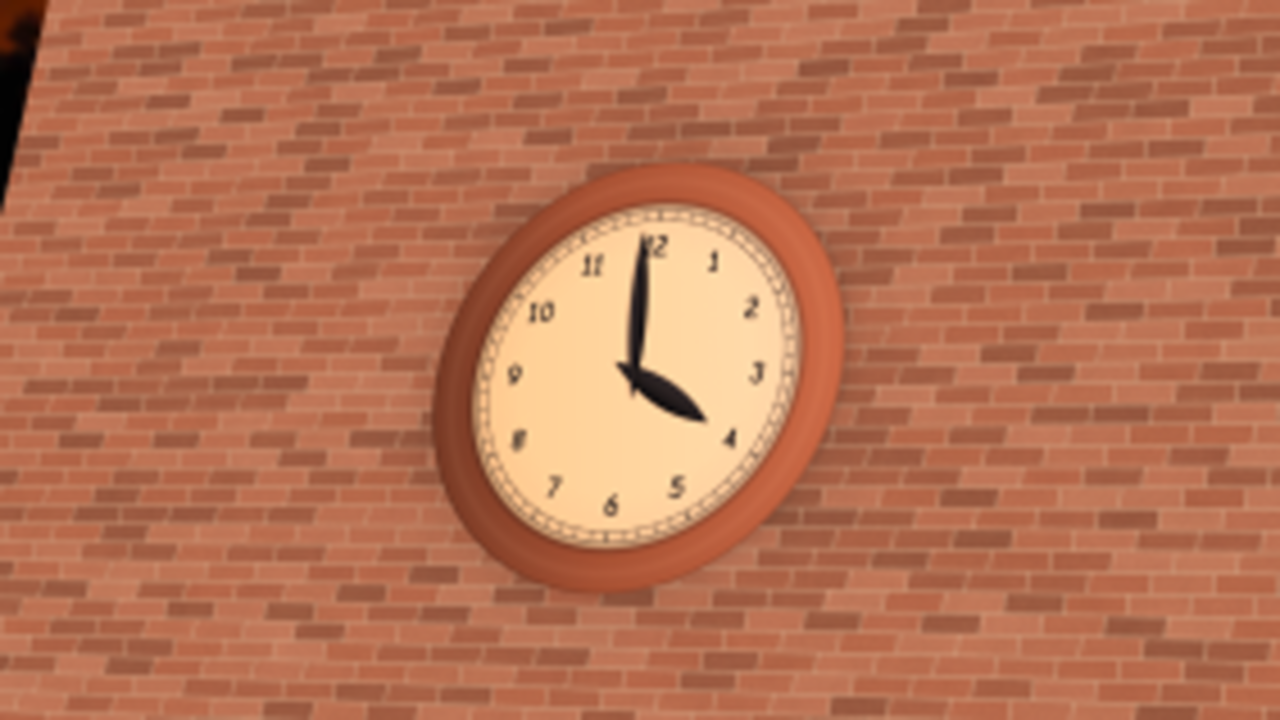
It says 3:59
